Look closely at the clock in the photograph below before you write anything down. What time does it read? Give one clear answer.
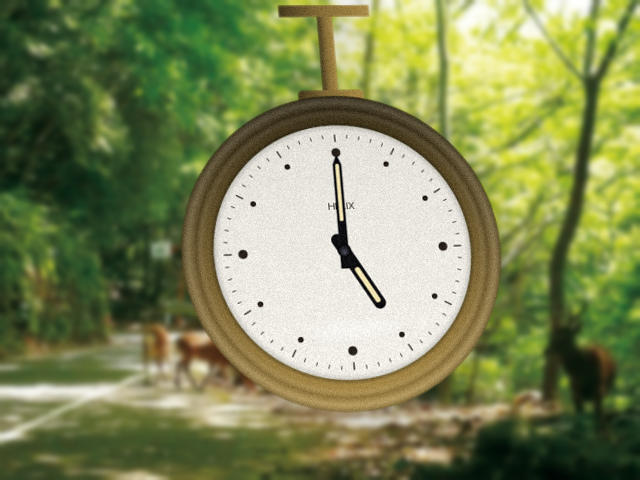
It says 5:00
